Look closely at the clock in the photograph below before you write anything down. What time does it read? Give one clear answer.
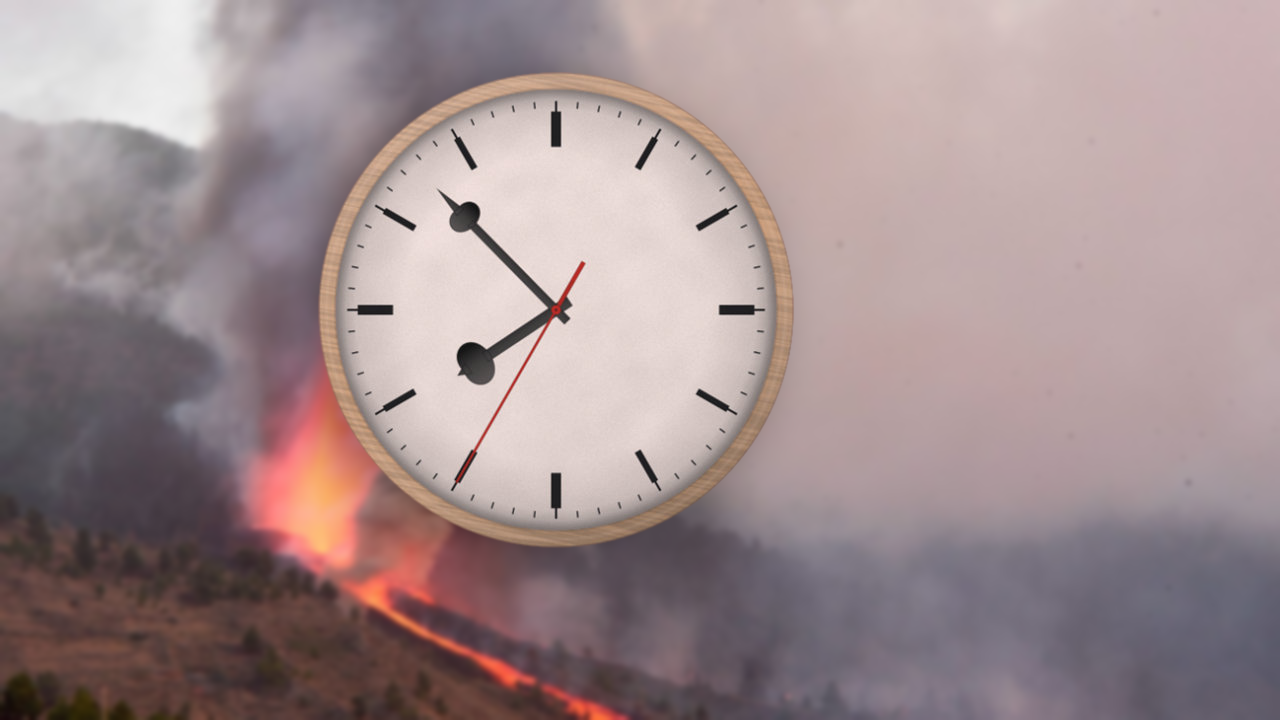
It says 7:52:35
